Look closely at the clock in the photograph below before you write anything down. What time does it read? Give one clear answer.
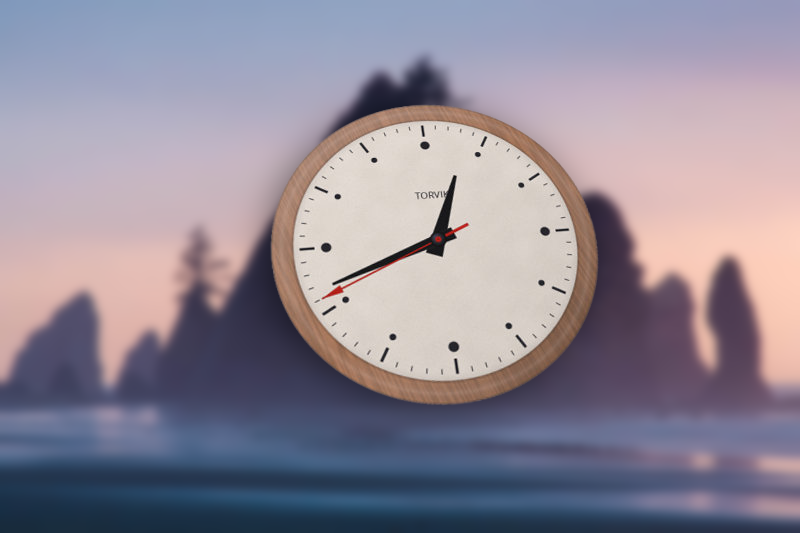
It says 12:41:41
